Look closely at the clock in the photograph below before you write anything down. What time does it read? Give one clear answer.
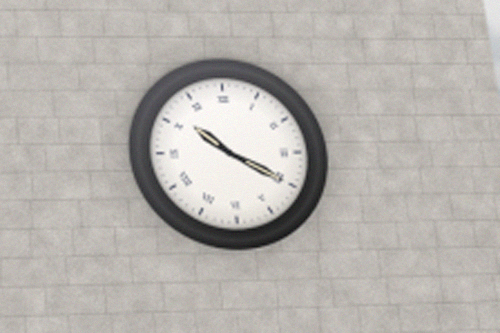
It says 10:20
